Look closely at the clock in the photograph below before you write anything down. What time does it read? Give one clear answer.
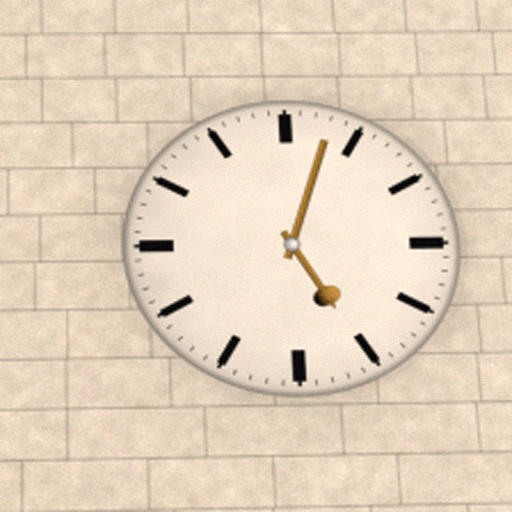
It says 5:03
